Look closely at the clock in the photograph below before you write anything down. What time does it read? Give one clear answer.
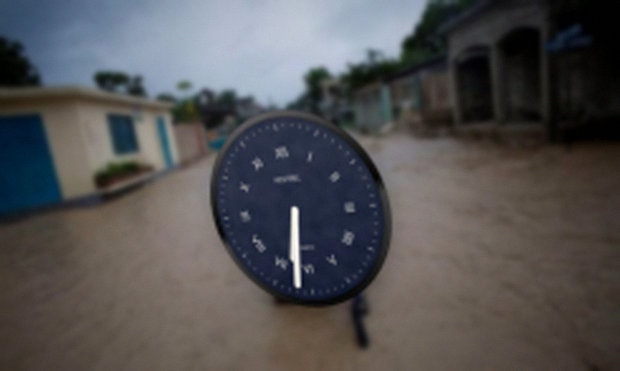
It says 6:32
